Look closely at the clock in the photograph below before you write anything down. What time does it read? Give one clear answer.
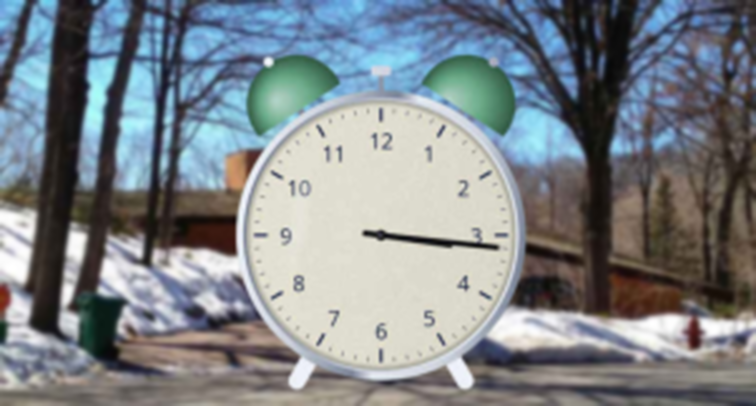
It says 3:16
